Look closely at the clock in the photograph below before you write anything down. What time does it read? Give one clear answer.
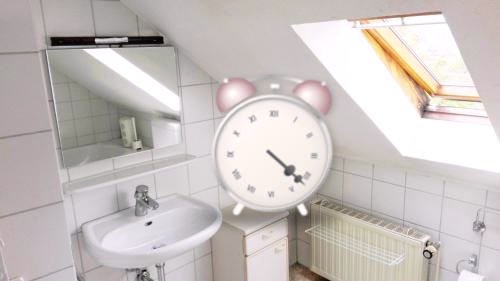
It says 4:22
